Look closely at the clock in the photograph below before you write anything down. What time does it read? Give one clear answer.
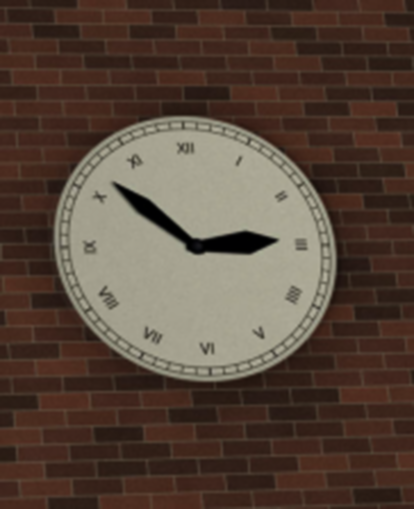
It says 2:52
